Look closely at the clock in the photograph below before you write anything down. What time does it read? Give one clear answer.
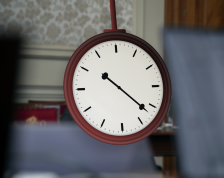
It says 10:22
